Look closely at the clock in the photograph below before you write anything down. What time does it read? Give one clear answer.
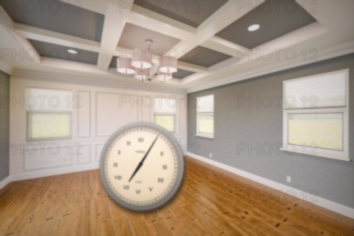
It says 7:05
